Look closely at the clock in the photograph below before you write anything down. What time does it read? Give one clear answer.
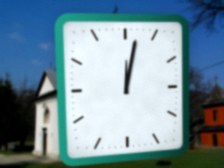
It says 12:02
